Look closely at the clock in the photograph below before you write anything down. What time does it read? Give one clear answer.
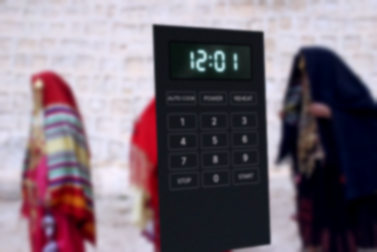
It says 12:01
